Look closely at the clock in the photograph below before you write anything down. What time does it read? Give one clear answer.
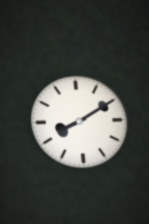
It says 8:10
